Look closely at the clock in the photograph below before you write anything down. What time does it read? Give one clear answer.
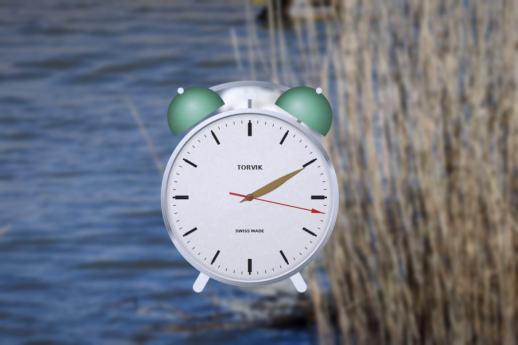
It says 2:10:17
